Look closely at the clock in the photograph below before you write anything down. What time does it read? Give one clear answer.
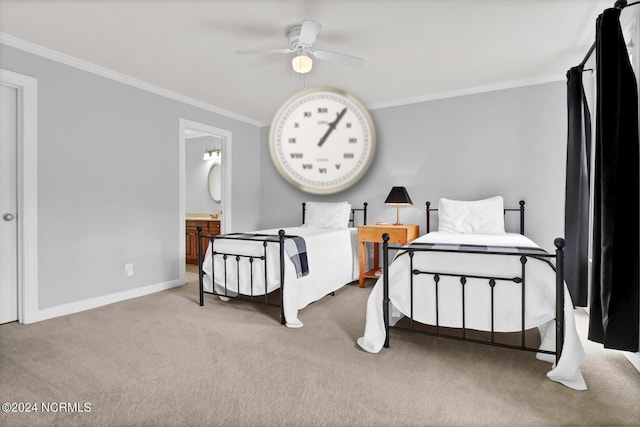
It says 1:06
